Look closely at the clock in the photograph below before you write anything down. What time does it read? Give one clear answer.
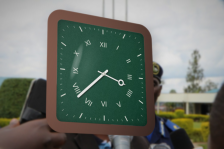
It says 3:38
